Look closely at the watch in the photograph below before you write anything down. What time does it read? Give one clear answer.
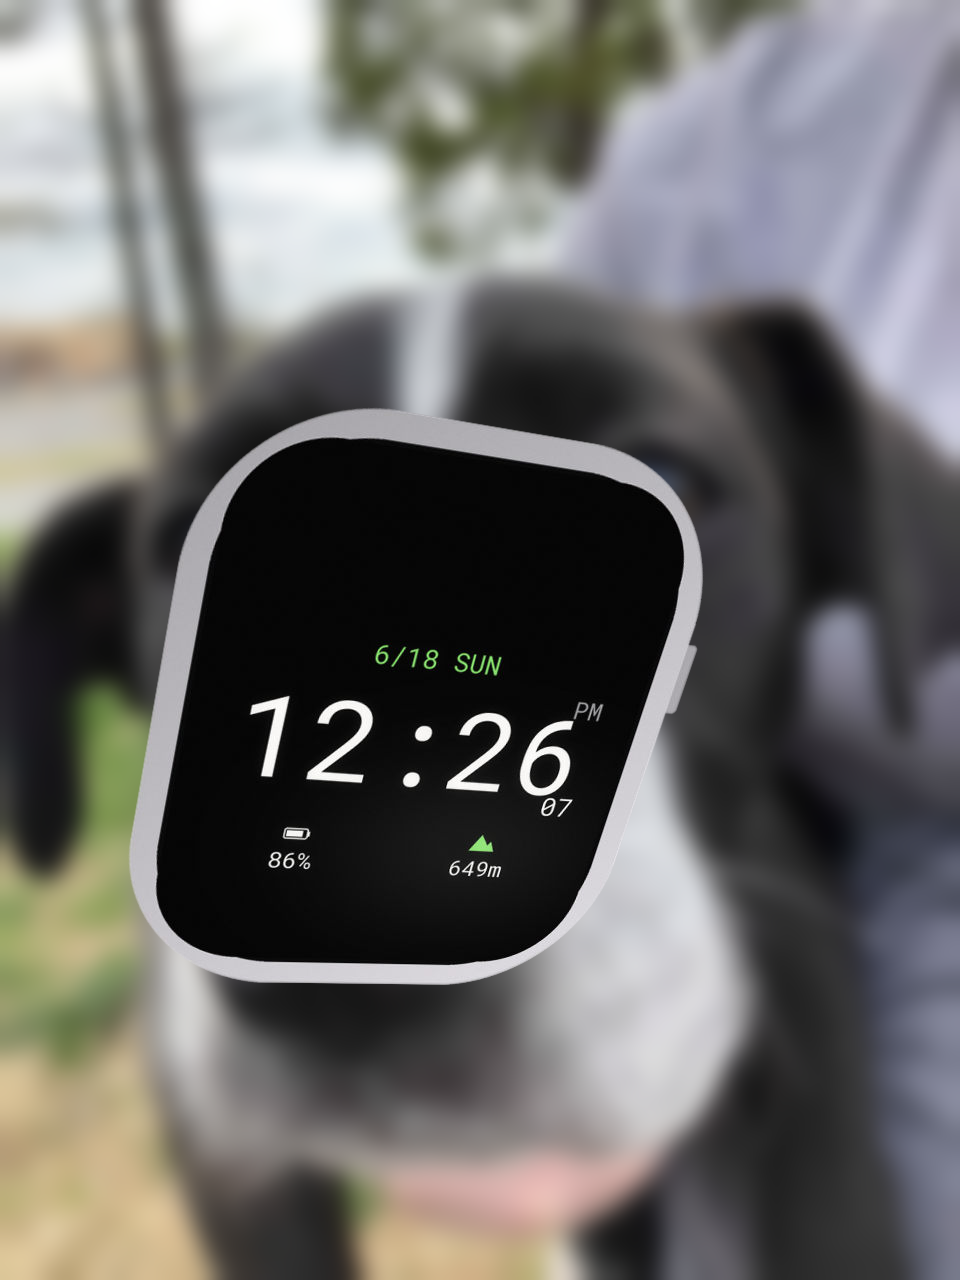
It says 12:26:07
